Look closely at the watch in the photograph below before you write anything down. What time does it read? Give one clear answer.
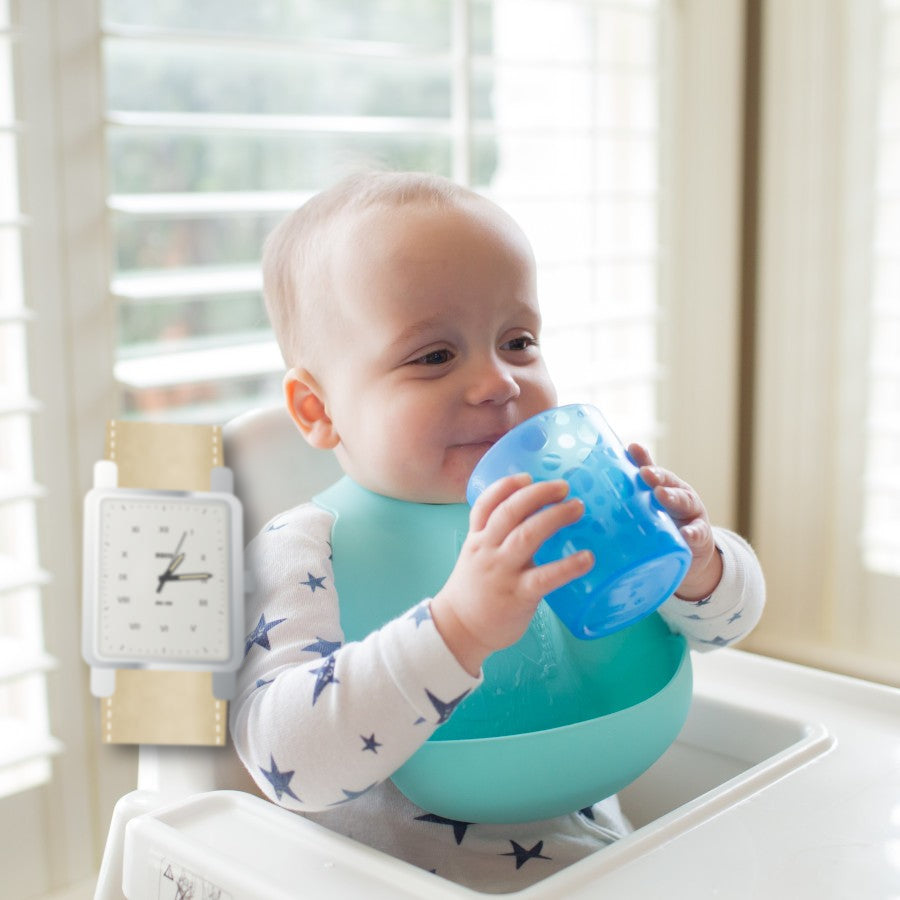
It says 1:14:04
